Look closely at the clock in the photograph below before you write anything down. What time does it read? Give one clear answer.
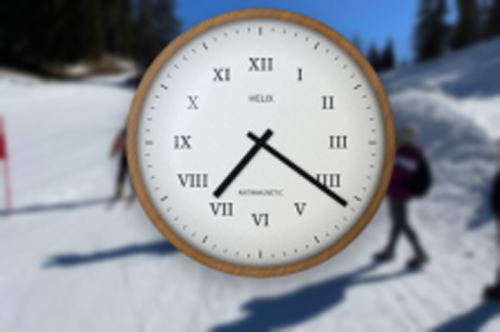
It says 7:21
